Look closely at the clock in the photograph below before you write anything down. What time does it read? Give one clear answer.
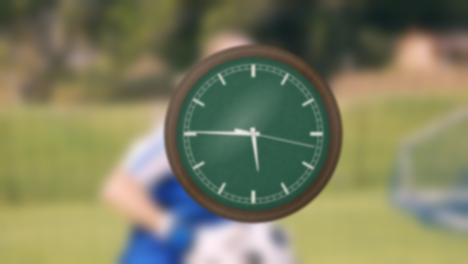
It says 5:45:17
